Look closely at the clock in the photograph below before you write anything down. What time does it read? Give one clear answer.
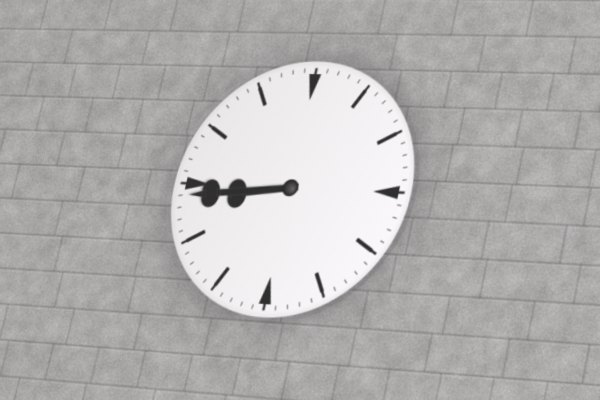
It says 8:44
